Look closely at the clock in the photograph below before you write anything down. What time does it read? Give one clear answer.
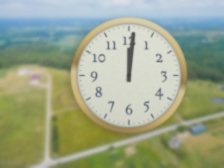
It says 12:01
